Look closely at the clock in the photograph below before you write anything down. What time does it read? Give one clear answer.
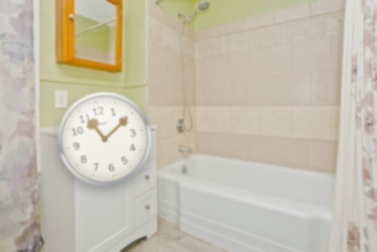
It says 11:10
